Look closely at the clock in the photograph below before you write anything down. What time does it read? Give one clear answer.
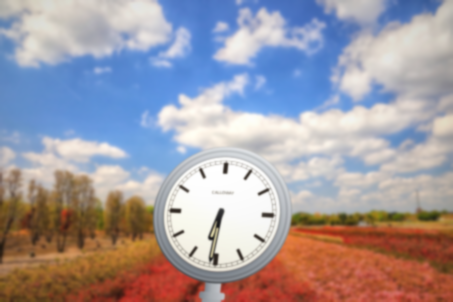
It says 6:31
